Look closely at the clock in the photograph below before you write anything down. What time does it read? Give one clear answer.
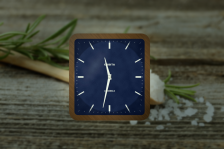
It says 11:32
